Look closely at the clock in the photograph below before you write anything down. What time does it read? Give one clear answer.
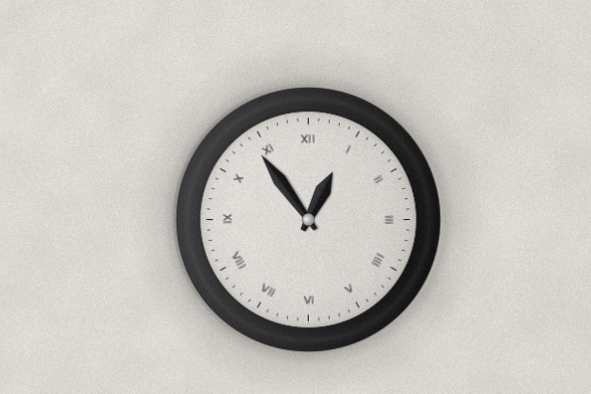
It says 12:54
